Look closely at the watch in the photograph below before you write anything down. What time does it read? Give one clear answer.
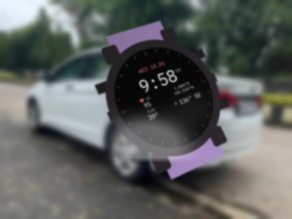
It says 9:58
